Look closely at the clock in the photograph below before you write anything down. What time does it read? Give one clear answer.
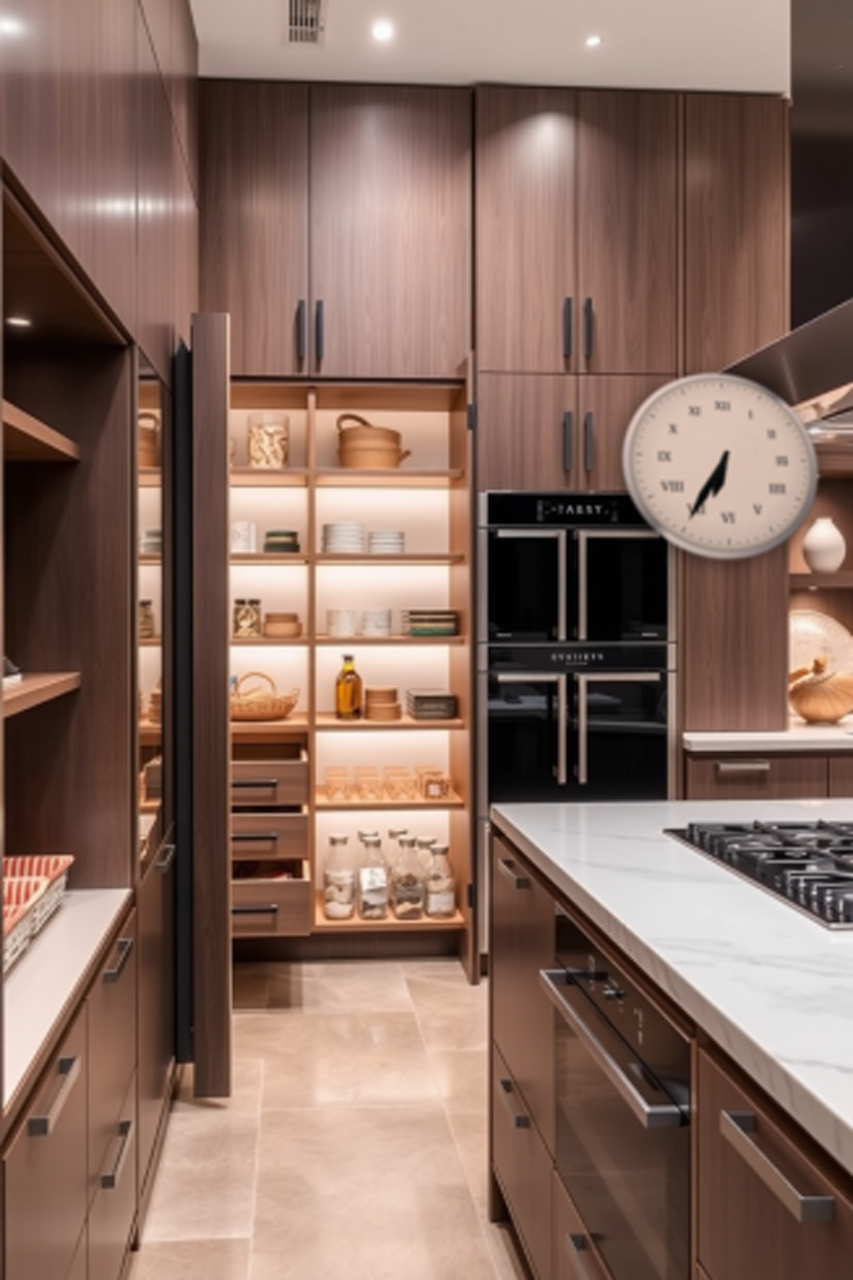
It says 6:35
